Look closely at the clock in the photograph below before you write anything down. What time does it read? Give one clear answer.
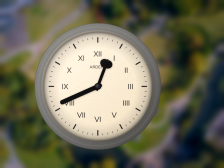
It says 12:41
